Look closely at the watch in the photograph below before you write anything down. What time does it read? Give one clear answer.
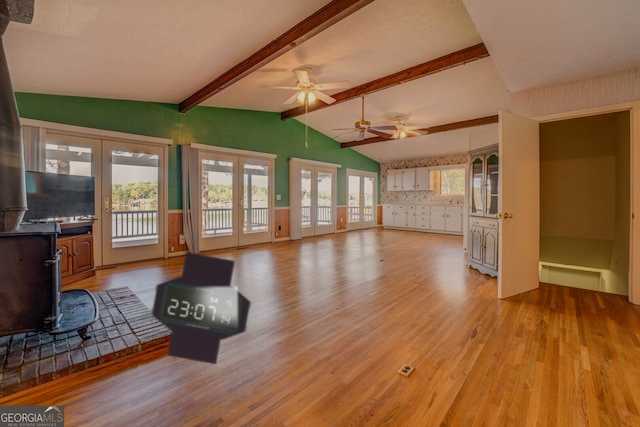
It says 23:07
